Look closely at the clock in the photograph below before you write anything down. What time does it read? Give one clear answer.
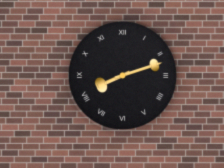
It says 8:12
